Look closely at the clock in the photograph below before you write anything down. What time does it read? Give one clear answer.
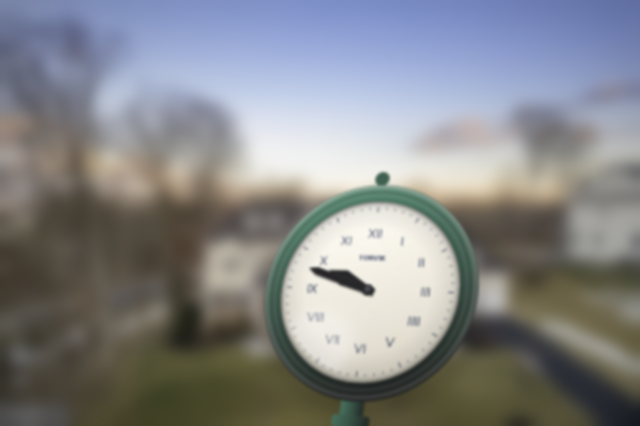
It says 9:48
